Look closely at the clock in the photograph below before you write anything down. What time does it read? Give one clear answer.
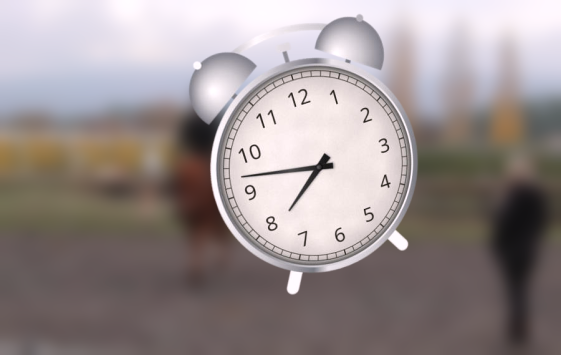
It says 7:47
